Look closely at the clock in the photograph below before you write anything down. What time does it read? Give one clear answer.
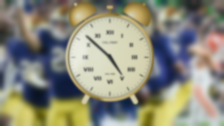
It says 4:52
